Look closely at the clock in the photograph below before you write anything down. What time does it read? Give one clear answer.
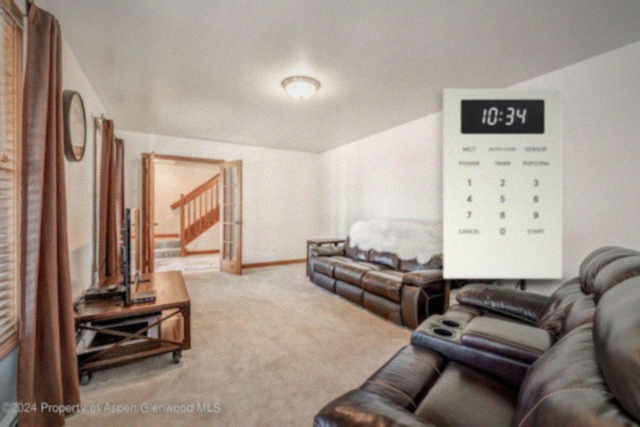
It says 10:34
